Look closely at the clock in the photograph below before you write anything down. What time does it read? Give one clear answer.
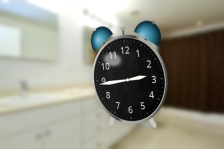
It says 2:44
